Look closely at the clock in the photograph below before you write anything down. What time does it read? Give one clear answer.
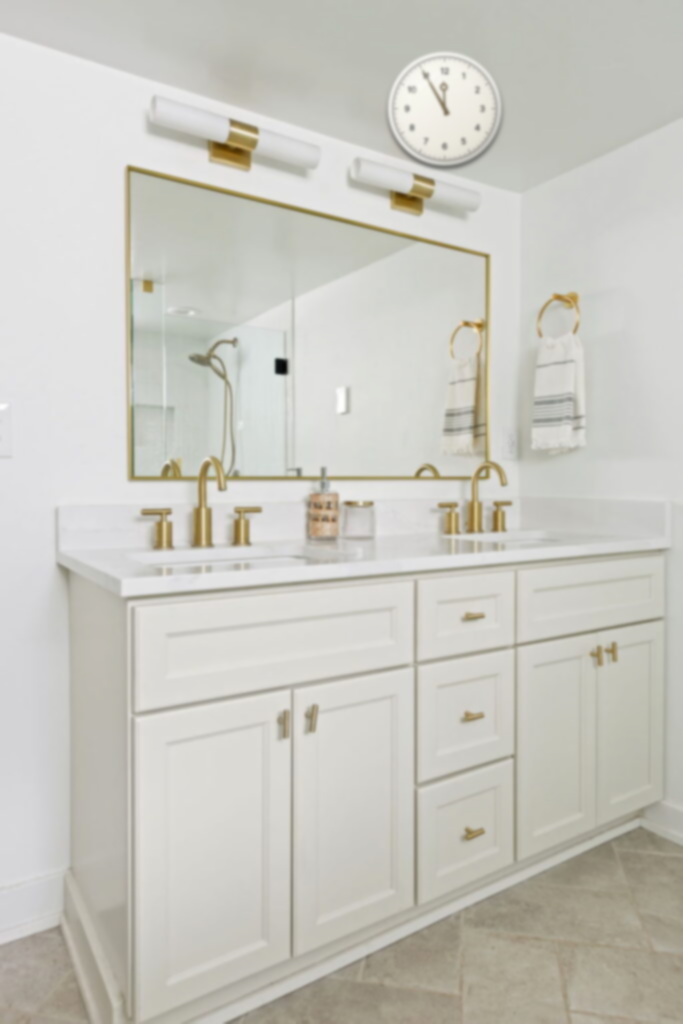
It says 11:55
